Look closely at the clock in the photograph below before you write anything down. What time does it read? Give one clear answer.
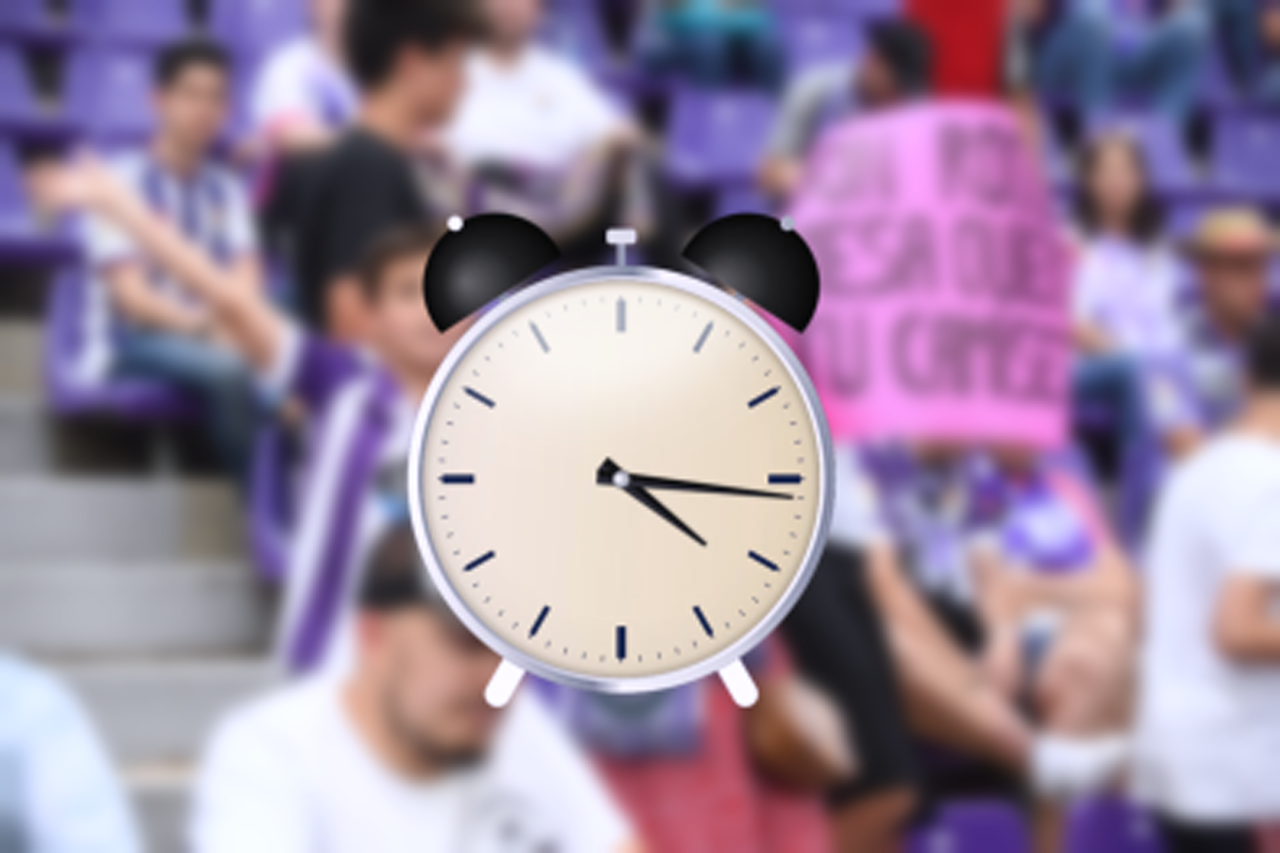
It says 4:16
